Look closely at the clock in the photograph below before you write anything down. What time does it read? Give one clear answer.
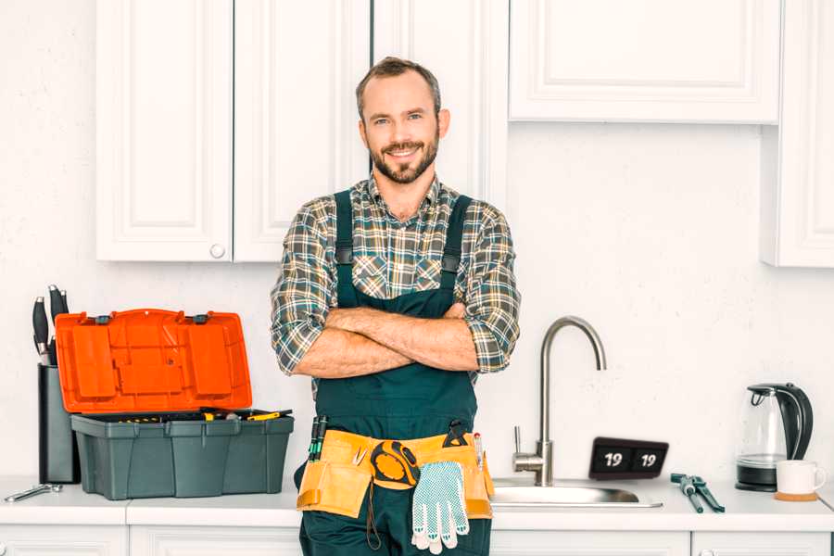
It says 19:19
